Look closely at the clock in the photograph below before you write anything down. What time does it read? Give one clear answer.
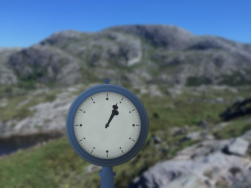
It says 1:04
